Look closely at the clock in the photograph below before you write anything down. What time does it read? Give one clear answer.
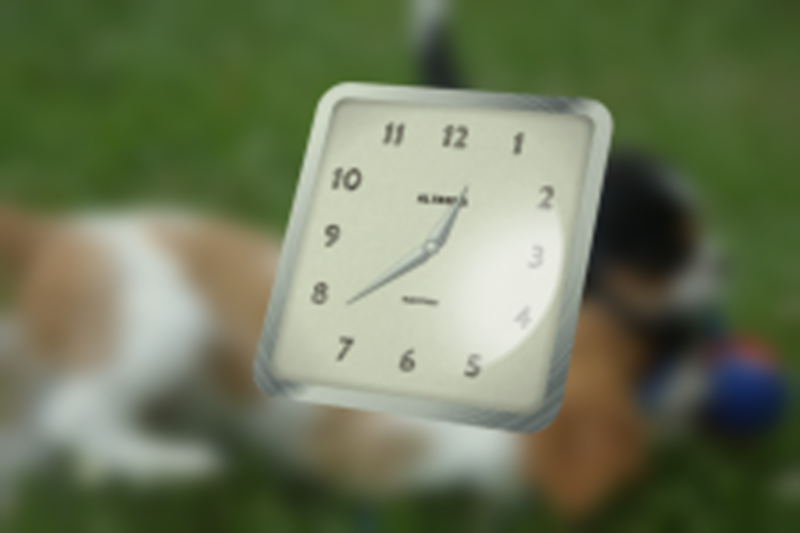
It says 12:38
